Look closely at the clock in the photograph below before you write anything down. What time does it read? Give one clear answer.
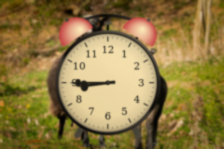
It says 8:45
